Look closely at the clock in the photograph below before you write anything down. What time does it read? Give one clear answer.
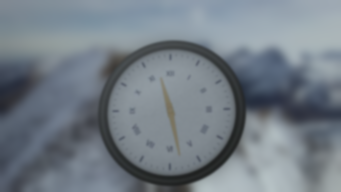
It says 11:28
